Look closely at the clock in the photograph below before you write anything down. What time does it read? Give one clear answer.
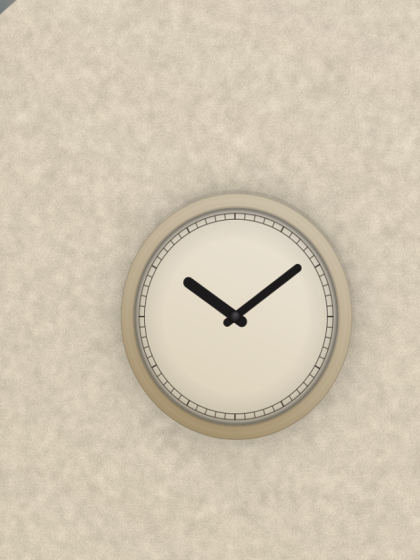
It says 10:09
